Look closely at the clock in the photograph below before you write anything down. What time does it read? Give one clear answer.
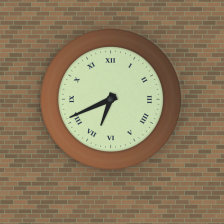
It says 6:41
